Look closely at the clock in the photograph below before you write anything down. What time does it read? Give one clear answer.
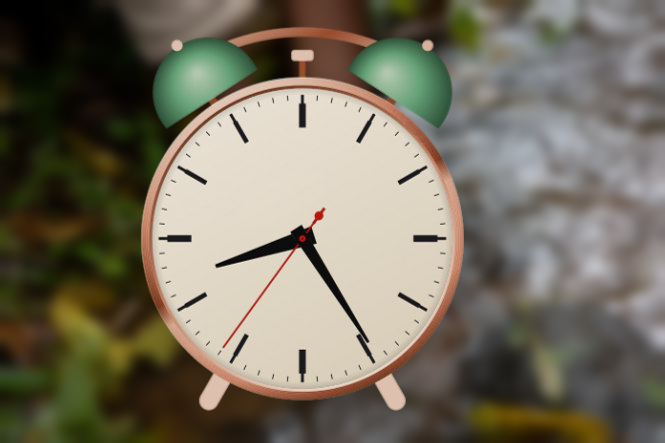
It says 8:24:36
